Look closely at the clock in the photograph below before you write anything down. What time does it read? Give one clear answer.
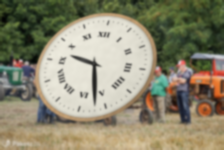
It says 9:27
